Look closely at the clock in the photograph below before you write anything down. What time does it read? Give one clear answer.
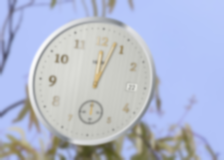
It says 12:03
